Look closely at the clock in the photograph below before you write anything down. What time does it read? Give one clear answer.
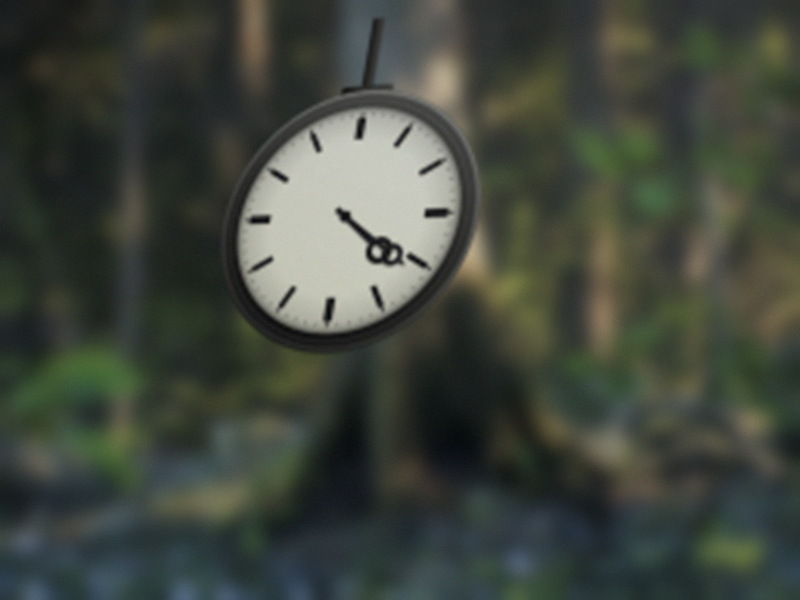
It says 4:21
